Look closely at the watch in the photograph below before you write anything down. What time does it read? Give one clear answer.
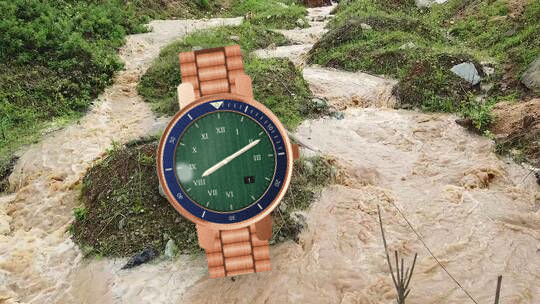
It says 8:11
